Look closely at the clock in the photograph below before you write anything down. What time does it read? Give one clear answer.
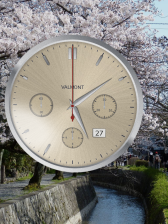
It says 5:09
